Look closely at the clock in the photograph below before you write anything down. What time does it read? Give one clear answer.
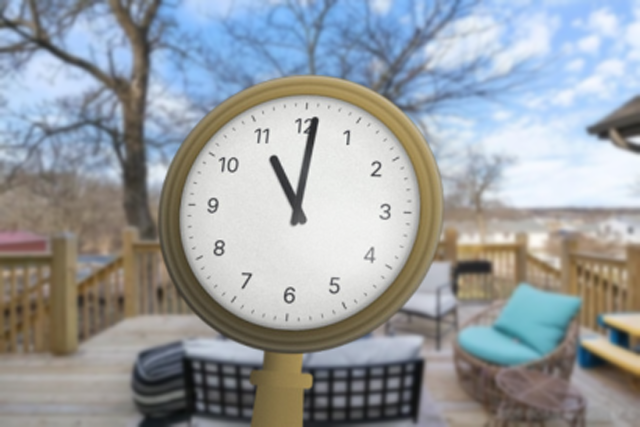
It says 11:01
